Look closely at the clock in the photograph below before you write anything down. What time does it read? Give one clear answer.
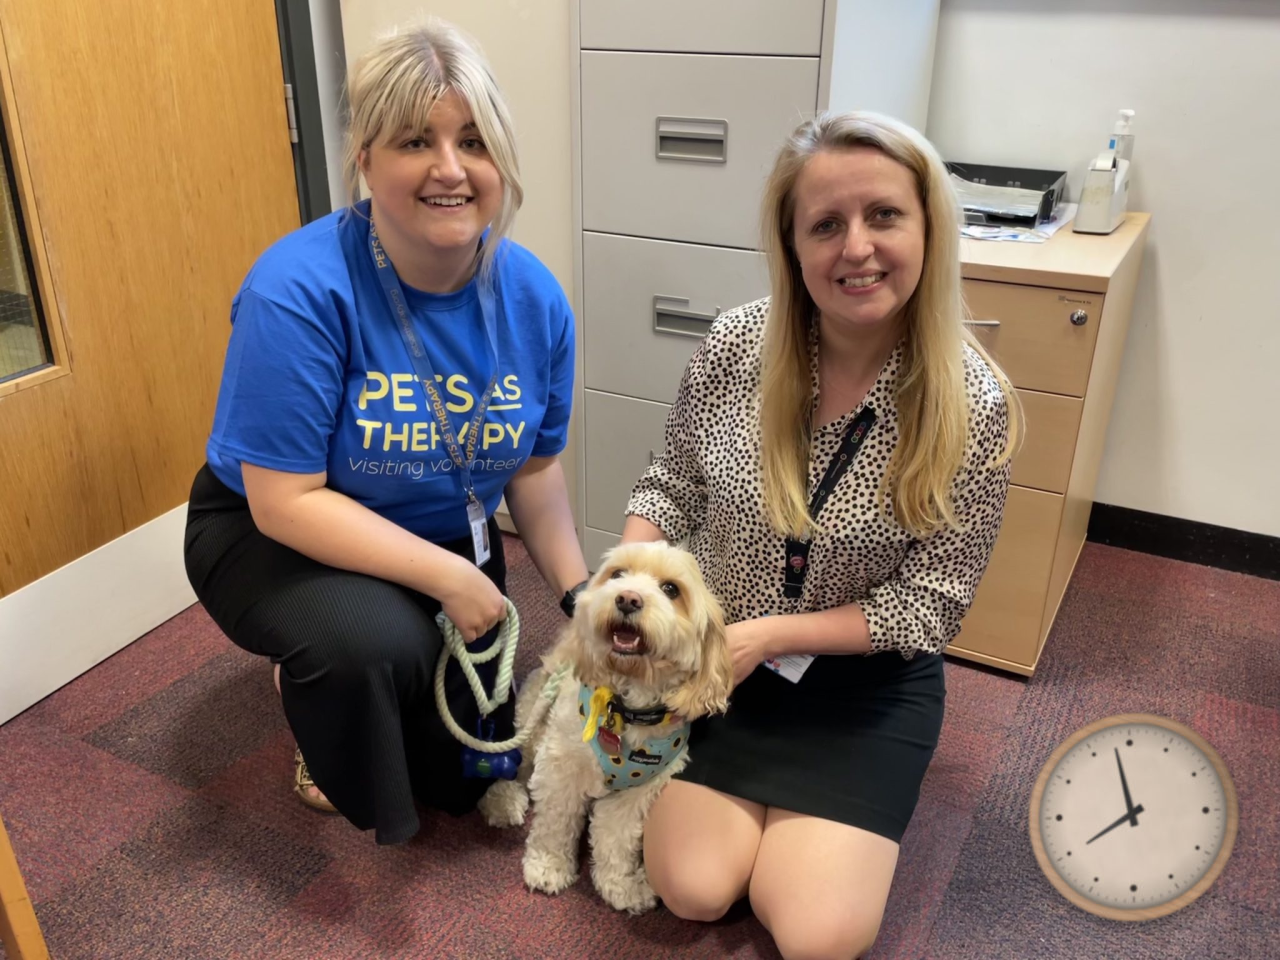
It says 7:58
